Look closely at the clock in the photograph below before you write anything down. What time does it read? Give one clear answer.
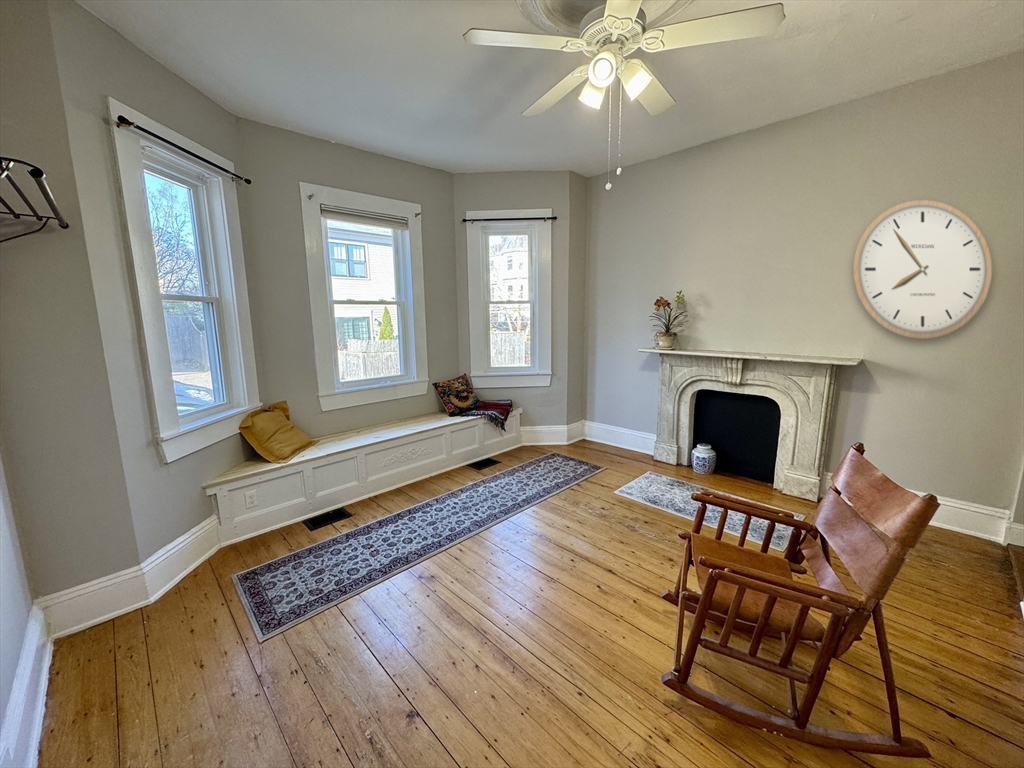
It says 7:54
